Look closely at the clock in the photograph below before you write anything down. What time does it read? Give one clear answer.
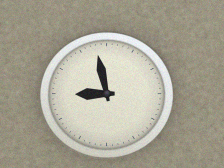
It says 8:58
